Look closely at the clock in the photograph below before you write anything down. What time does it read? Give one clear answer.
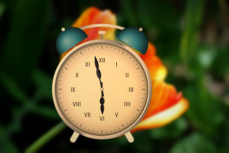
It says 5:58
